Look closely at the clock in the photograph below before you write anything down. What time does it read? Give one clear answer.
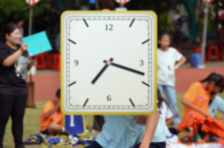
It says 7:18
